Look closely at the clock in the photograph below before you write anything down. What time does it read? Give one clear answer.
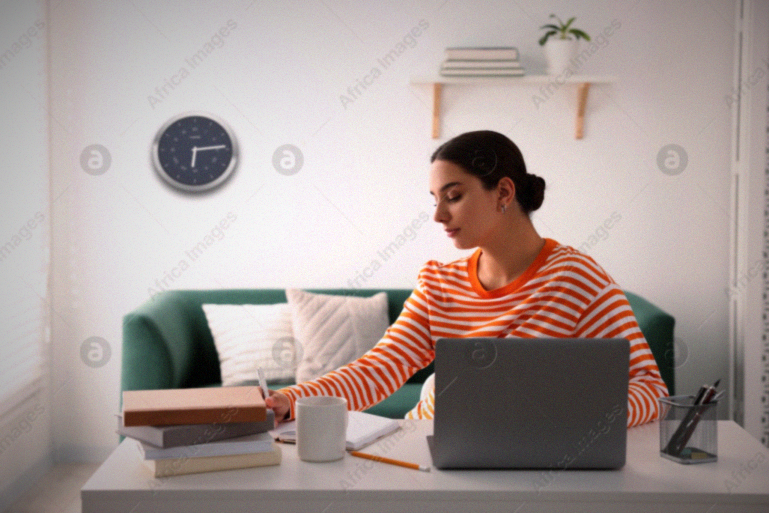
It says 6:14
